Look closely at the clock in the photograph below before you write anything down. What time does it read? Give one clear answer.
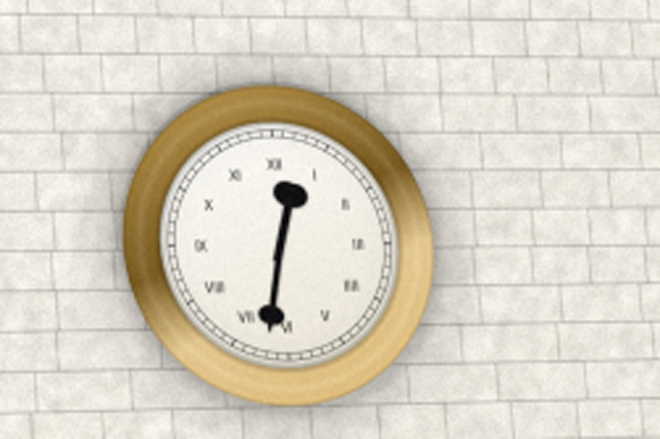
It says 12:32
